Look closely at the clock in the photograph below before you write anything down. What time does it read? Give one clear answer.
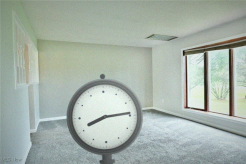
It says 8:14
